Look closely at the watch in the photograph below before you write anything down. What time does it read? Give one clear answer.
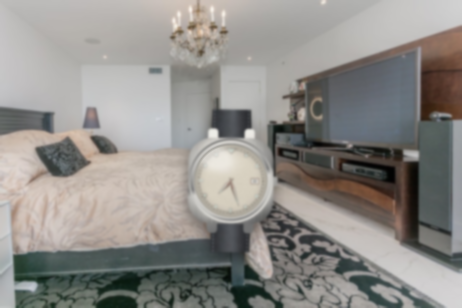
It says 7:27
